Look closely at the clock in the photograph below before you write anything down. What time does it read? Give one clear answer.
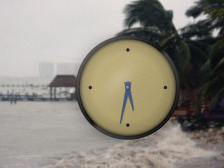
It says 5:32
